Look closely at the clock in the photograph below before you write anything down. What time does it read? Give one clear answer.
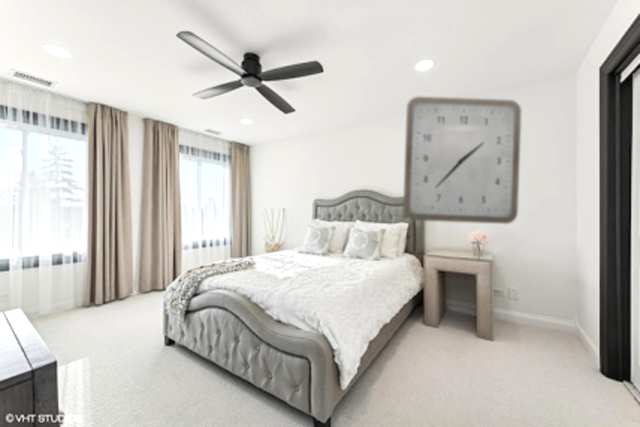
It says 1:37
